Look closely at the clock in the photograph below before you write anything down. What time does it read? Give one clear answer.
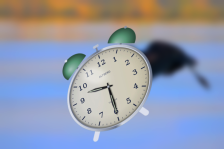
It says 9:30
